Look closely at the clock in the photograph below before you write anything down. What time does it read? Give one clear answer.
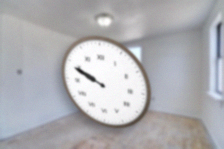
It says 9:49
